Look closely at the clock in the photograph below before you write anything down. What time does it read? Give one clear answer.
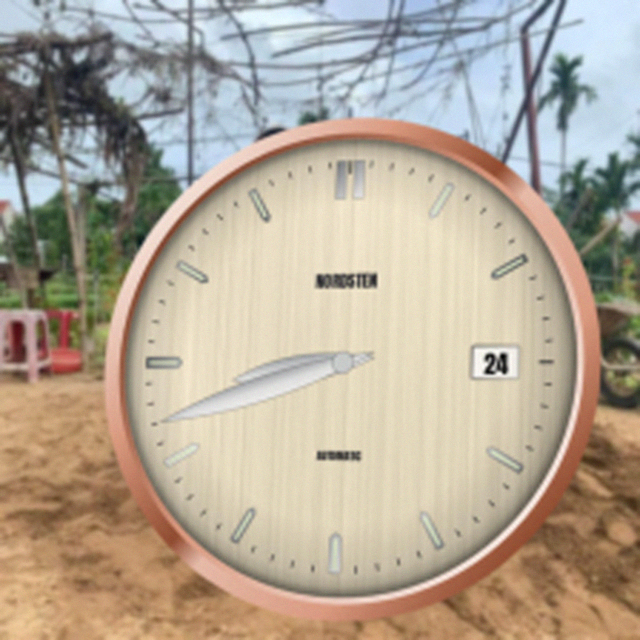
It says 8:42
